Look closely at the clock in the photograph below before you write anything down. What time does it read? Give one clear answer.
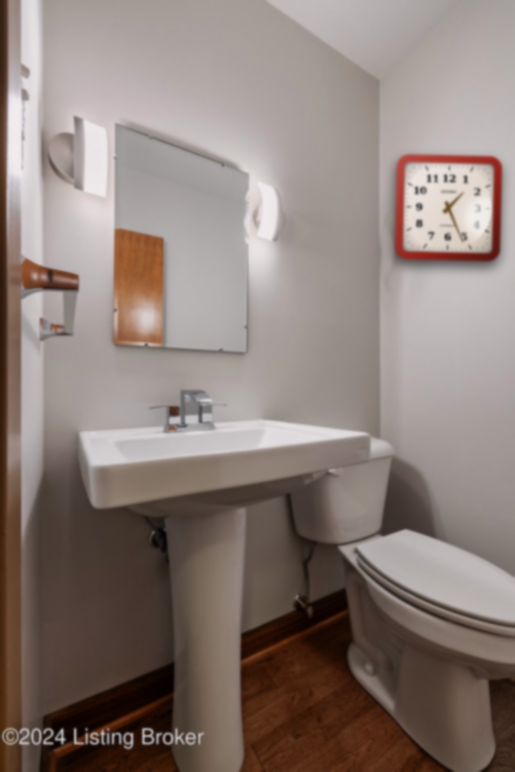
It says 1:26
